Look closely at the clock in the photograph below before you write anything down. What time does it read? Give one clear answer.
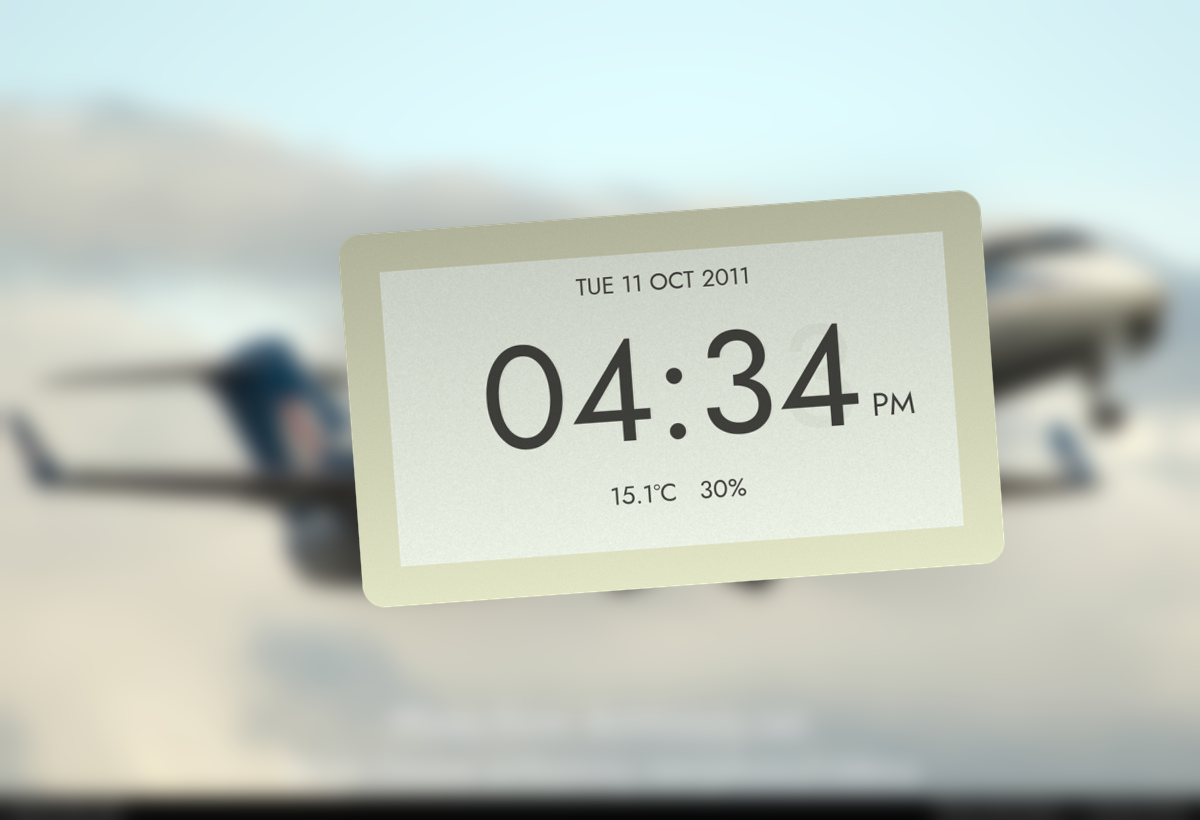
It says 4:34
